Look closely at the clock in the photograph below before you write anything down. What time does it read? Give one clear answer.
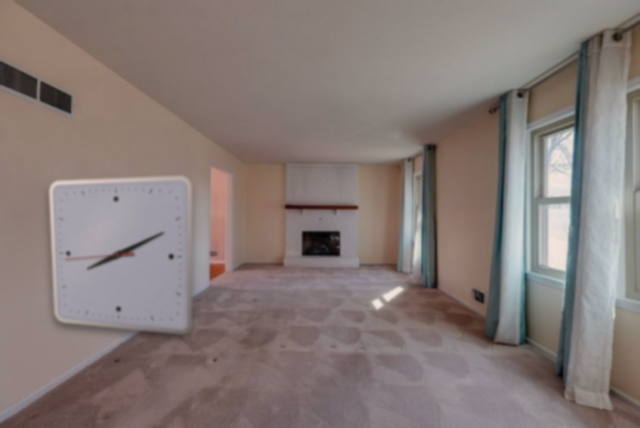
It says 8:10:44
